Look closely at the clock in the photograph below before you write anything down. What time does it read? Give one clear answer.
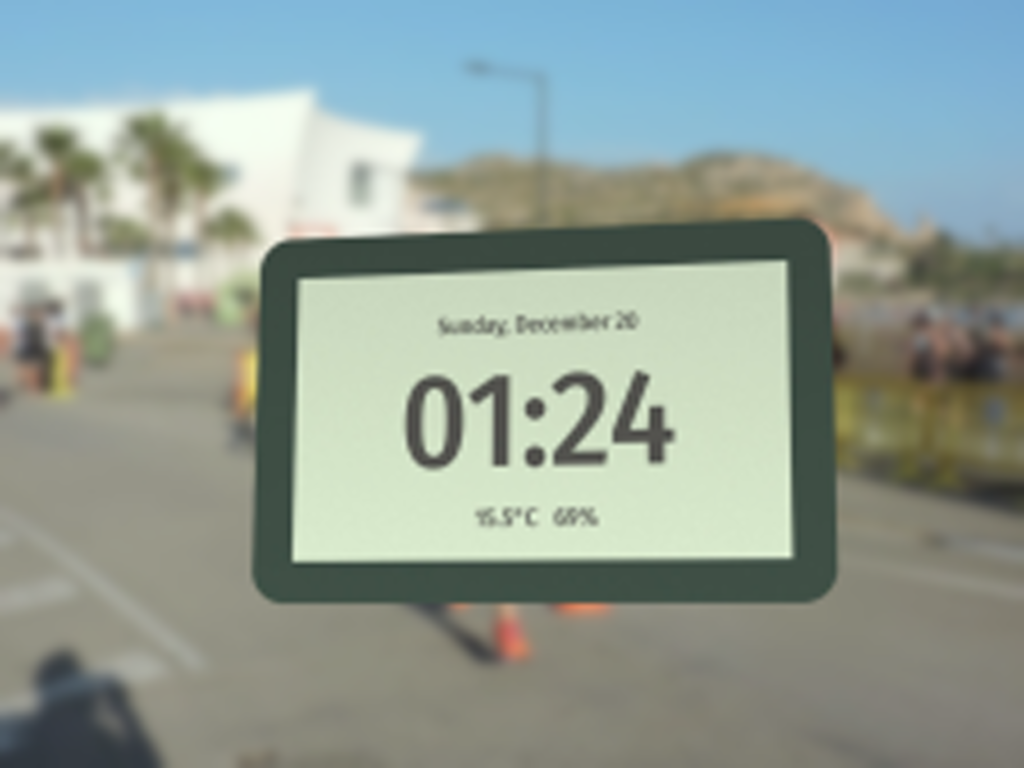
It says 1:24
